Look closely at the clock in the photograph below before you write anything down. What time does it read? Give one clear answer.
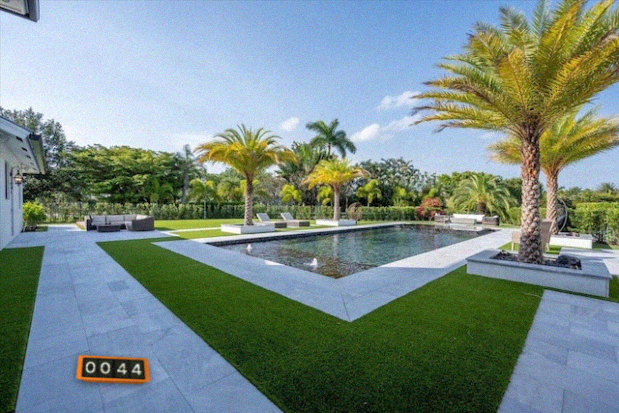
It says 0:44
